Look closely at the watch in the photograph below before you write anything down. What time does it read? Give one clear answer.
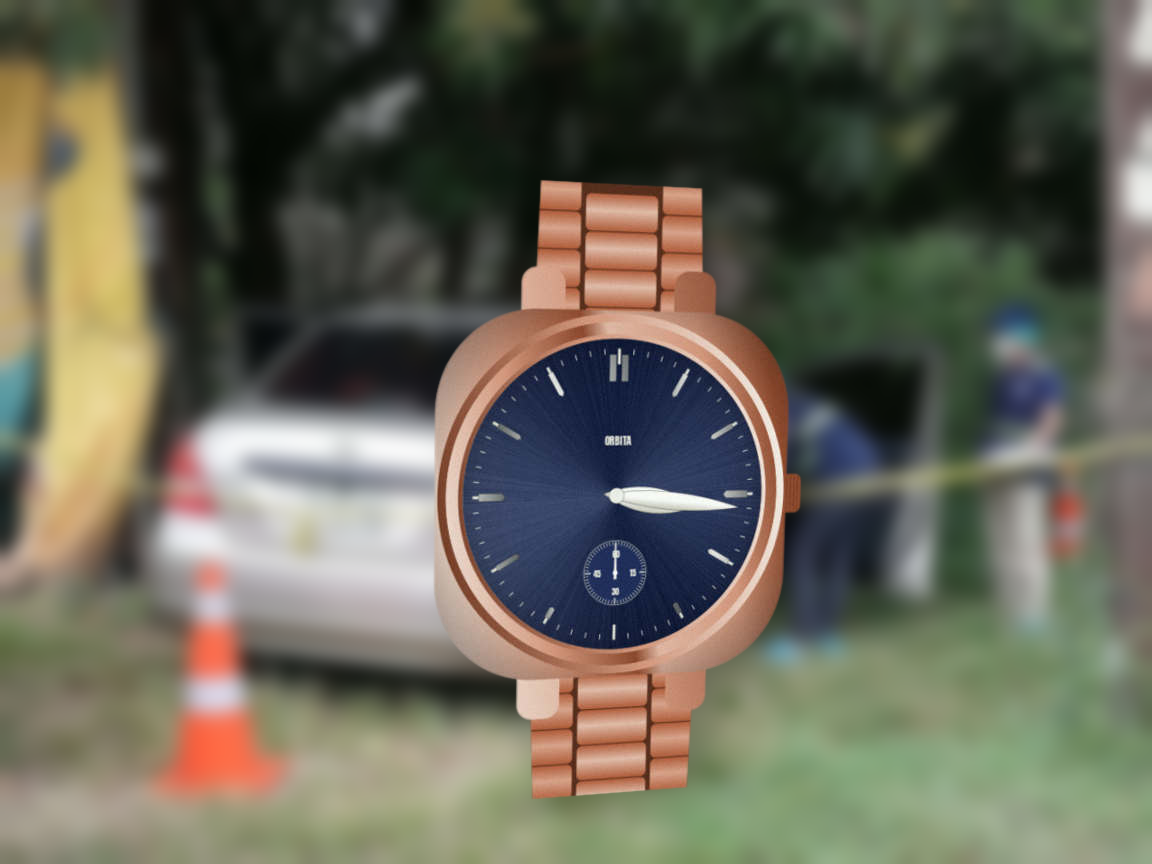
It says 3:16
